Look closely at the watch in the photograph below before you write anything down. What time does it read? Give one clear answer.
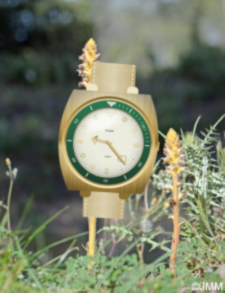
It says 9:23
